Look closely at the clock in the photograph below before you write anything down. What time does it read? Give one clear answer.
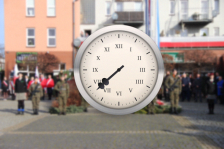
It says 7:38
